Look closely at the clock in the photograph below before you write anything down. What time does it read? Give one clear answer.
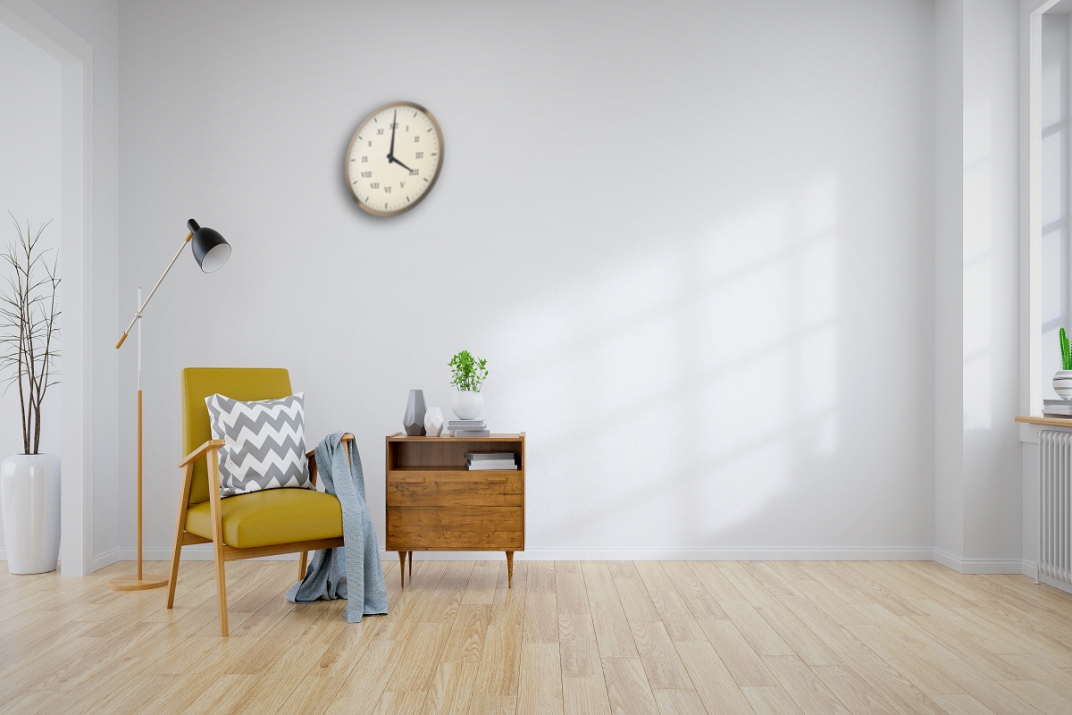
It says 4:00
